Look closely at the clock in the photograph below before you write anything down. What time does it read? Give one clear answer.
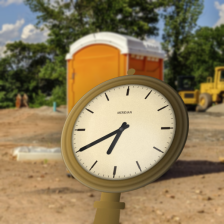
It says 6:40
